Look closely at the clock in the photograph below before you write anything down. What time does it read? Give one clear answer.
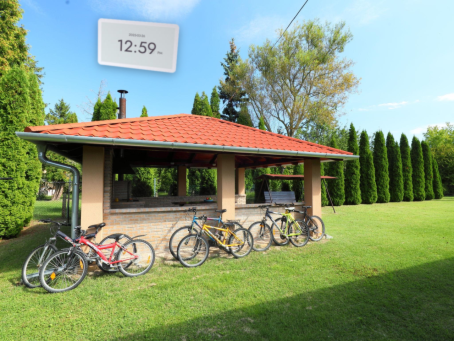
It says 12:59
